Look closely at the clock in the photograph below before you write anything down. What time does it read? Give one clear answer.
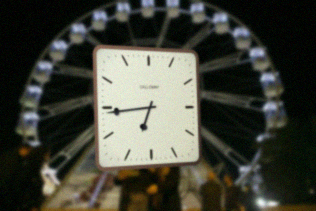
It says 6:44
